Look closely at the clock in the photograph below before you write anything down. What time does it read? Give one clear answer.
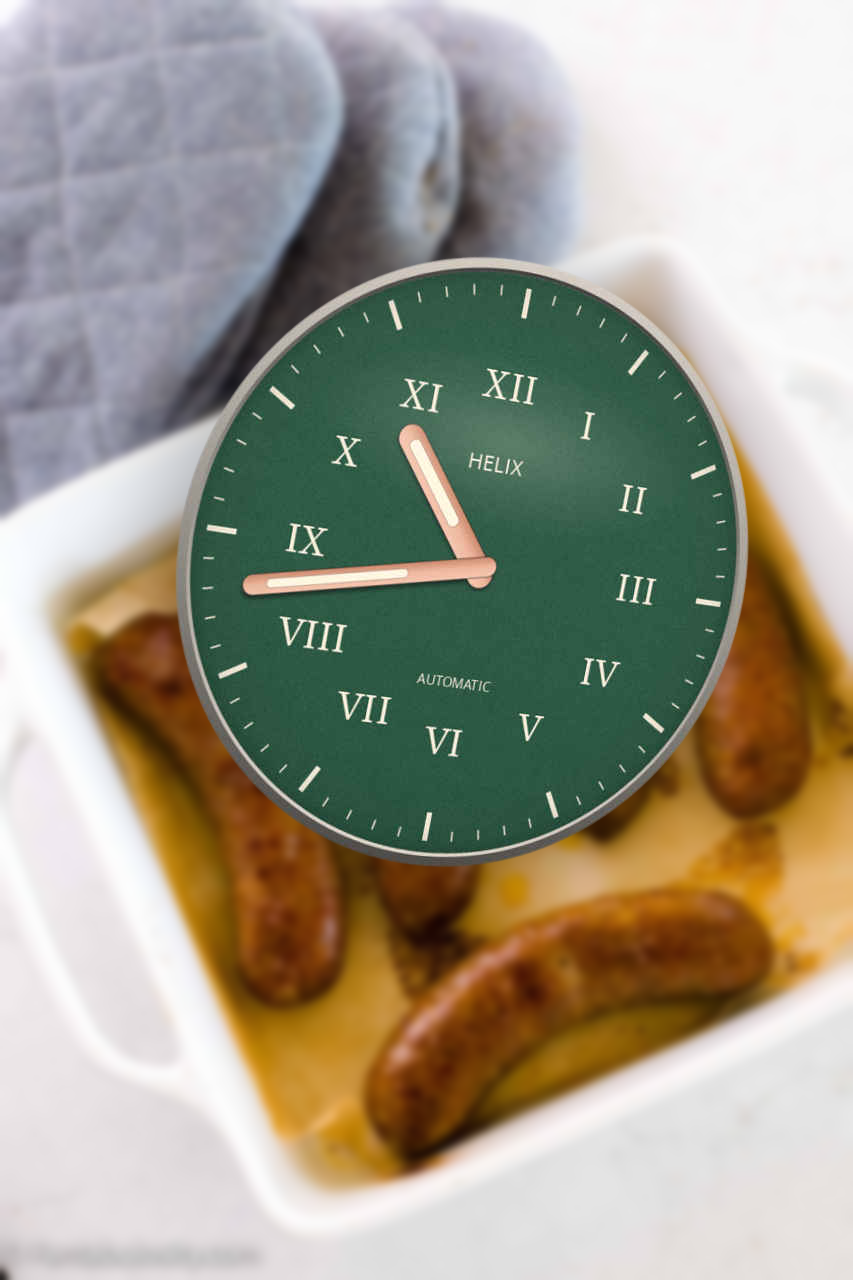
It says 10:43
